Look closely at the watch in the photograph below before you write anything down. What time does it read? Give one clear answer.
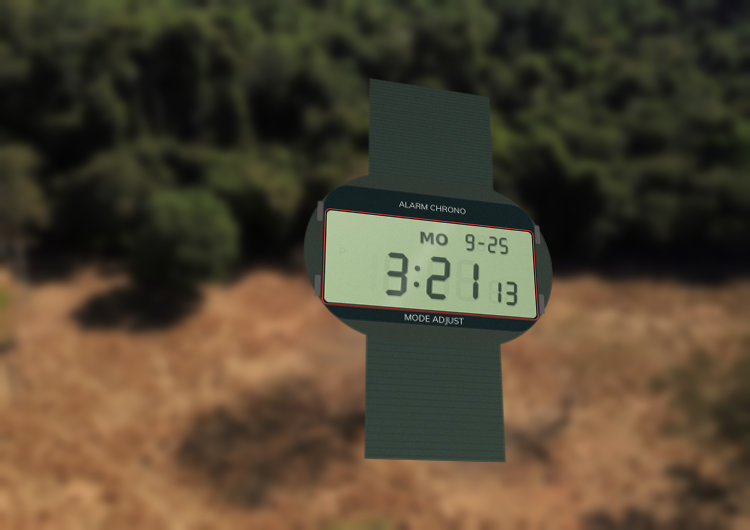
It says 3:21:13
